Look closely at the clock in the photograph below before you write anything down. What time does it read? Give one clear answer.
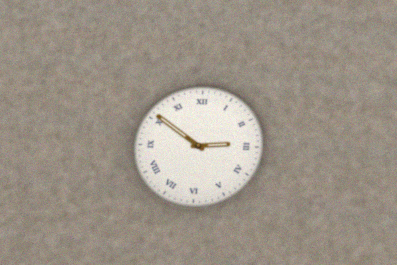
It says 2:51
